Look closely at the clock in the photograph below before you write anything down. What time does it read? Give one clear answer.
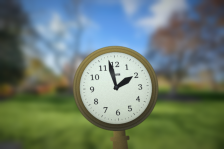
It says 1:58
